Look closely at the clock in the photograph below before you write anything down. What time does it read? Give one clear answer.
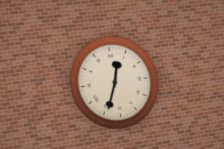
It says 12:34
